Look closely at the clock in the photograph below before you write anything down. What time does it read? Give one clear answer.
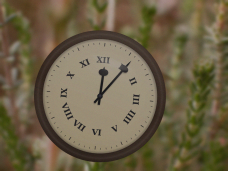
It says 12:06
